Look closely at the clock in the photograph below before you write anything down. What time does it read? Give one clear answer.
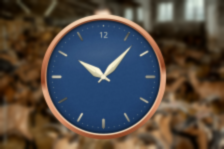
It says 10:07
